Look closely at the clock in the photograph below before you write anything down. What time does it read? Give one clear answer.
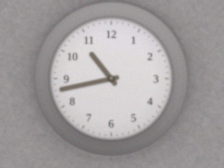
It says 10:43
